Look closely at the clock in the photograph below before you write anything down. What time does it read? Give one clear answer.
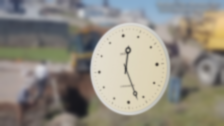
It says 12:27
